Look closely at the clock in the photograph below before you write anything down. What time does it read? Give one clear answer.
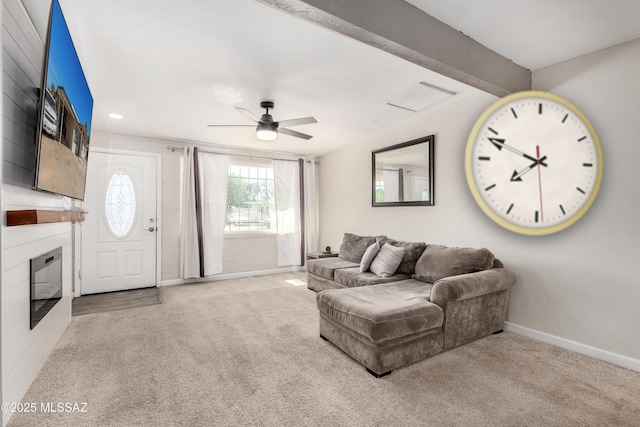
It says 7:48:29
